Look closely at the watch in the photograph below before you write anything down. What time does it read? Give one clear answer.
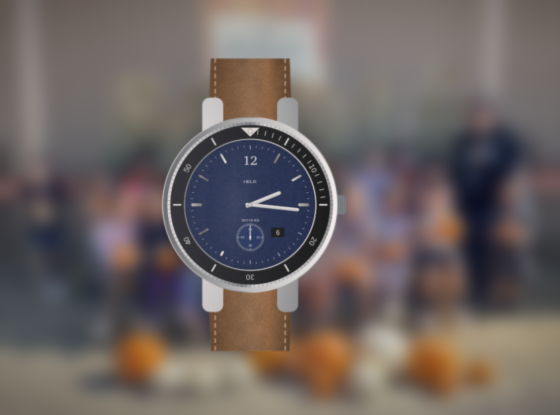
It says 2:16
